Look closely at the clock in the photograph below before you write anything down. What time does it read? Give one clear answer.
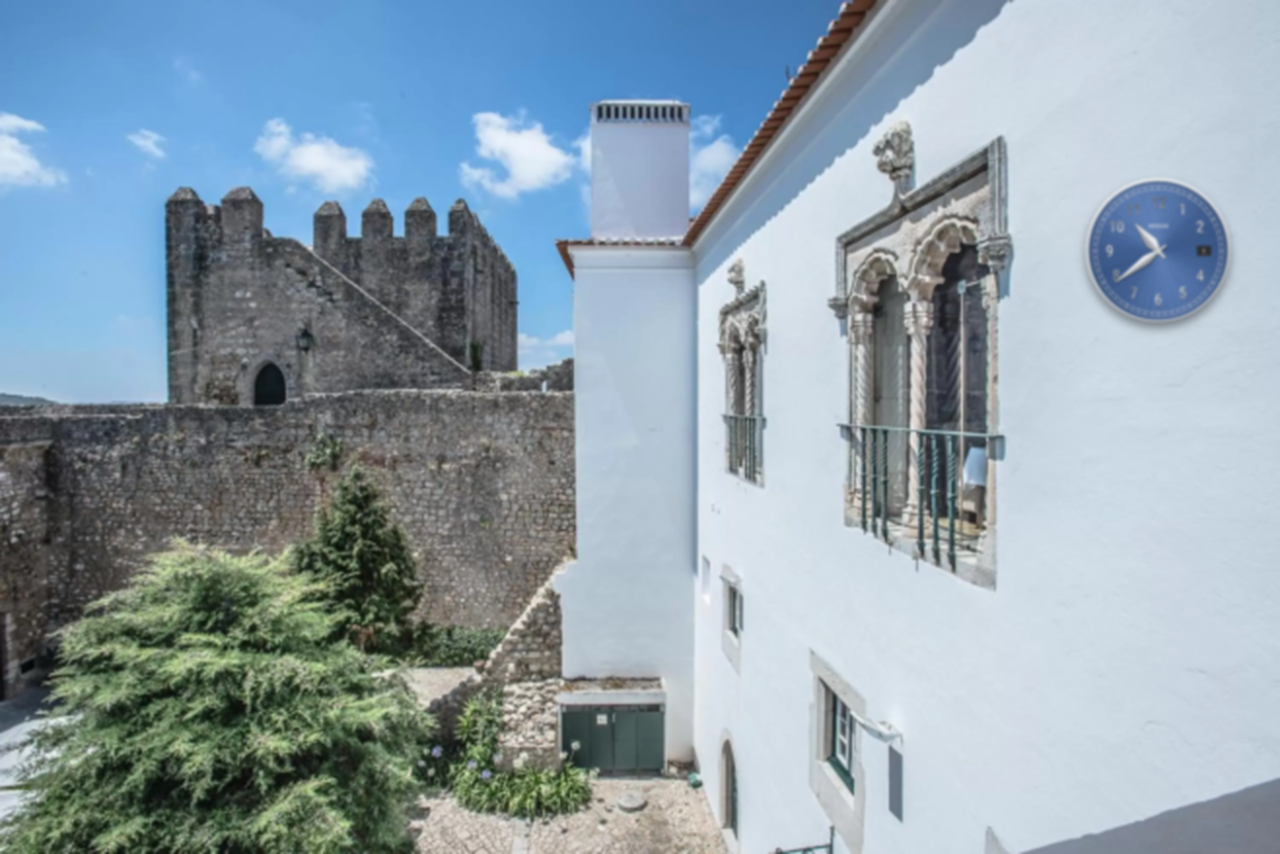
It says 10:39
